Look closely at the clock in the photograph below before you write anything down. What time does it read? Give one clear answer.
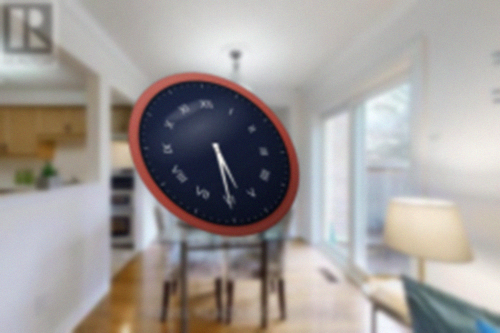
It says 5:30
